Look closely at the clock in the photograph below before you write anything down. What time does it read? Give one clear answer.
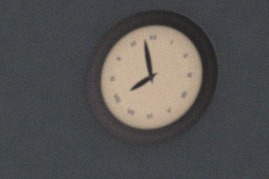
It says 7:58
